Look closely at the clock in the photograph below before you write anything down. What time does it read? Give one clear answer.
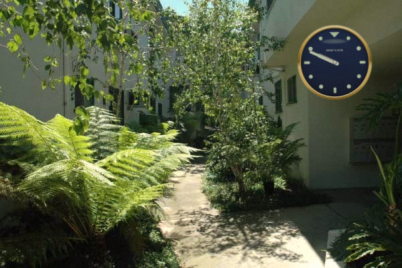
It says 9:49
